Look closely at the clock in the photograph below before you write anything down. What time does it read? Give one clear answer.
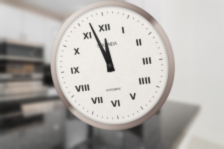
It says 11:57
